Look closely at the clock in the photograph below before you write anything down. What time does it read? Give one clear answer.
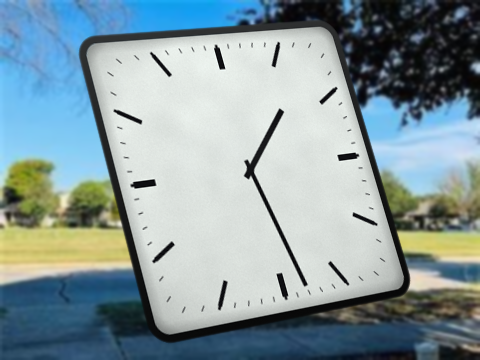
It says 1:28
